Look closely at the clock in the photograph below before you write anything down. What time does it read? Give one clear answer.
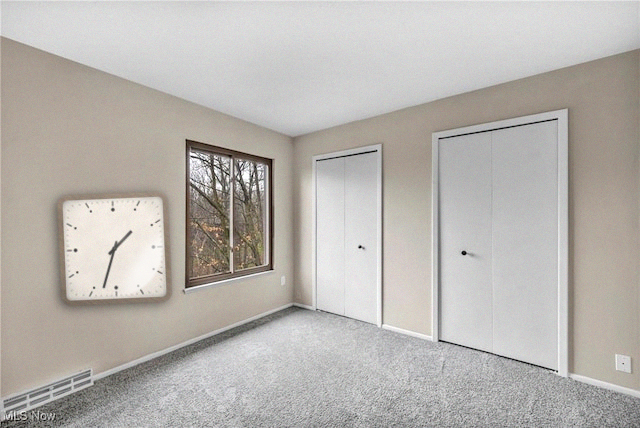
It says 1:33
